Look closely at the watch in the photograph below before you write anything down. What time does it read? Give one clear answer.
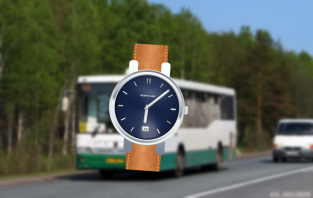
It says 6:08
